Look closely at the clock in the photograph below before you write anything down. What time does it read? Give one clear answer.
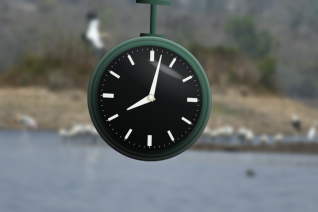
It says 8:02
